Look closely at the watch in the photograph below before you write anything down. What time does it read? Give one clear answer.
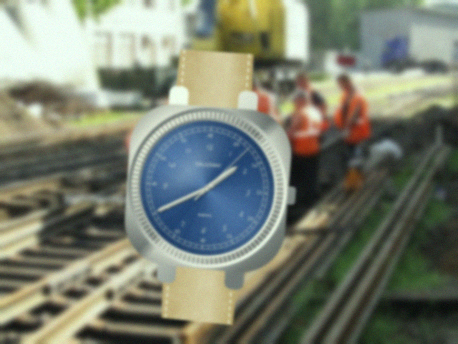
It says 1:40:07
